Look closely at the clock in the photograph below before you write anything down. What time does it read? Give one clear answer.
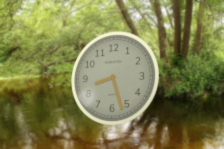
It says 8:27
